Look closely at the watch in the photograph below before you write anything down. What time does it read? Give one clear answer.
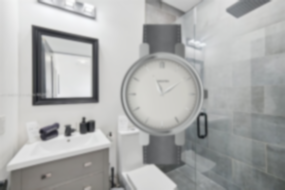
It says 11:09
